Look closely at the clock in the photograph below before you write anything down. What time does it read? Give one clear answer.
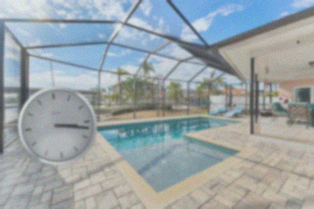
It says 3:17
